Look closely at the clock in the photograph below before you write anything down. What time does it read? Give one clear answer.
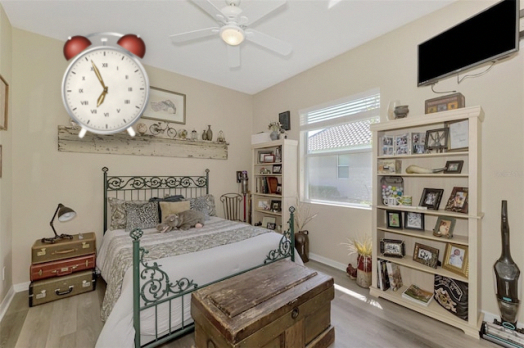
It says 6:56
